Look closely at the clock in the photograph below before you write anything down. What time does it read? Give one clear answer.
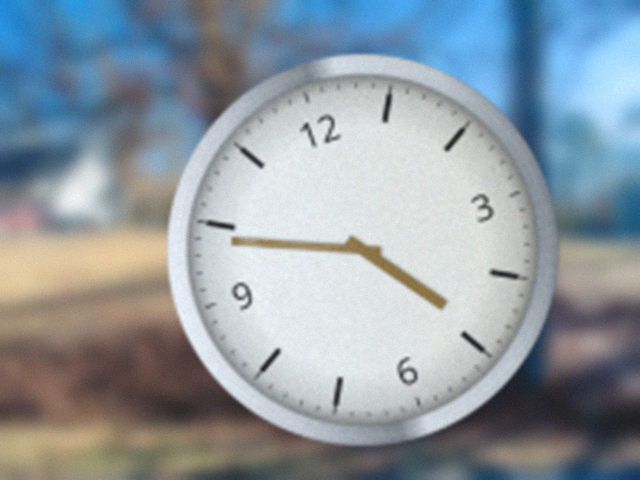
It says 4:49
